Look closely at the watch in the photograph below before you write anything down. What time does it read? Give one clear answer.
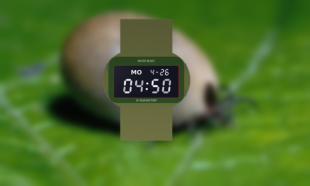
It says 4:50
